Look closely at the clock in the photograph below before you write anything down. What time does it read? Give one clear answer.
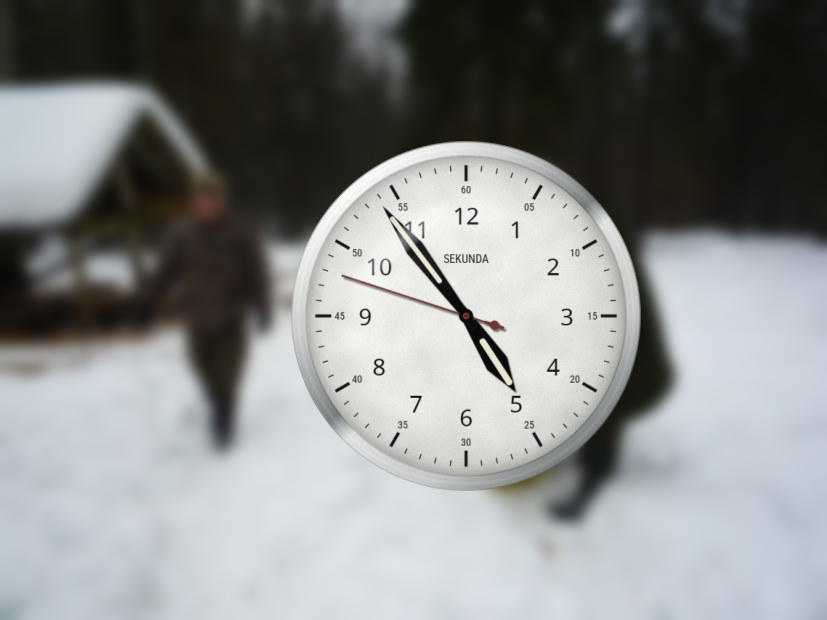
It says 4:53:48
